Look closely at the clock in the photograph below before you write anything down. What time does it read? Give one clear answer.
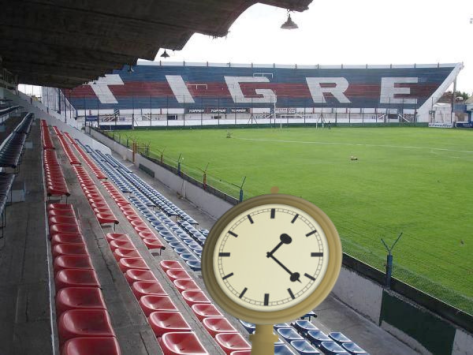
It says 1:22
